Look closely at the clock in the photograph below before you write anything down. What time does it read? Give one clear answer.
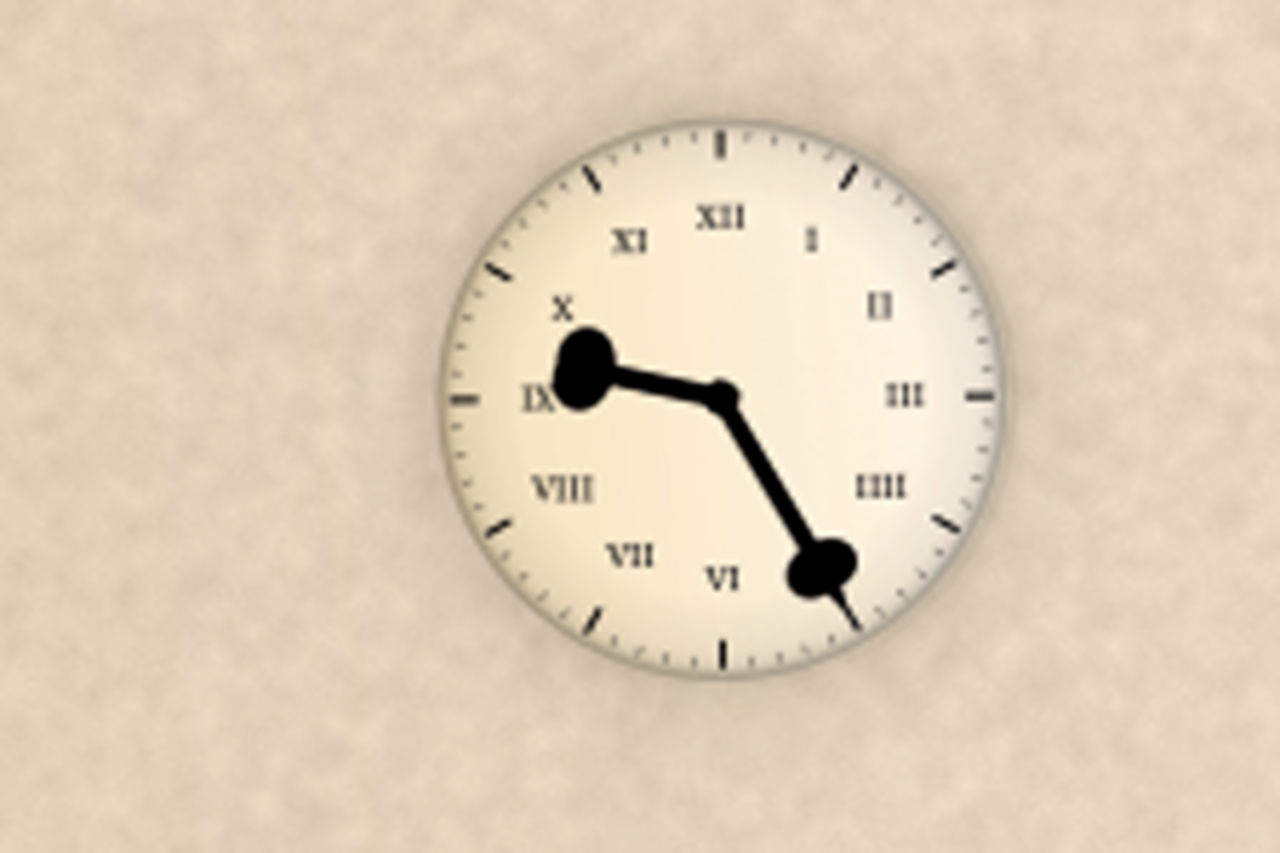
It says 9:25
